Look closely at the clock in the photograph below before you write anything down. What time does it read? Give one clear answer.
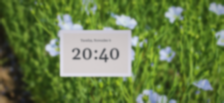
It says 20:40
